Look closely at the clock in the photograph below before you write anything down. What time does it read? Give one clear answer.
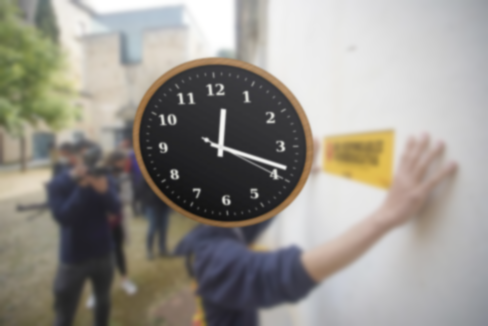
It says 12:18:20
